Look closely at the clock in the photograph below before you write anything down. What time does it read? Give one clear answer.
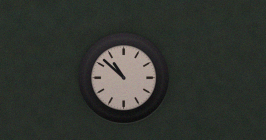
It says 10:52
